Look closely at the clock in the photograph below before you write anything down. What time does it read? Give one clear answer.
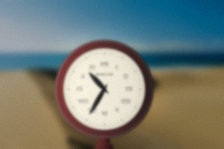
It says 10:35
